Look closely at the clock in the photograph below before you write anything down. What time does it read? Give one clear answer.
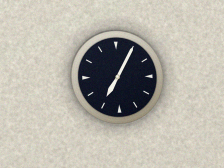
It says 7:05
